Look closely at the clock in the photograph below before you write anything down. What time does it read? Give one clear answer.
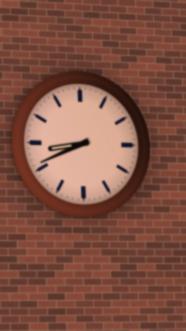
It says 8:41
